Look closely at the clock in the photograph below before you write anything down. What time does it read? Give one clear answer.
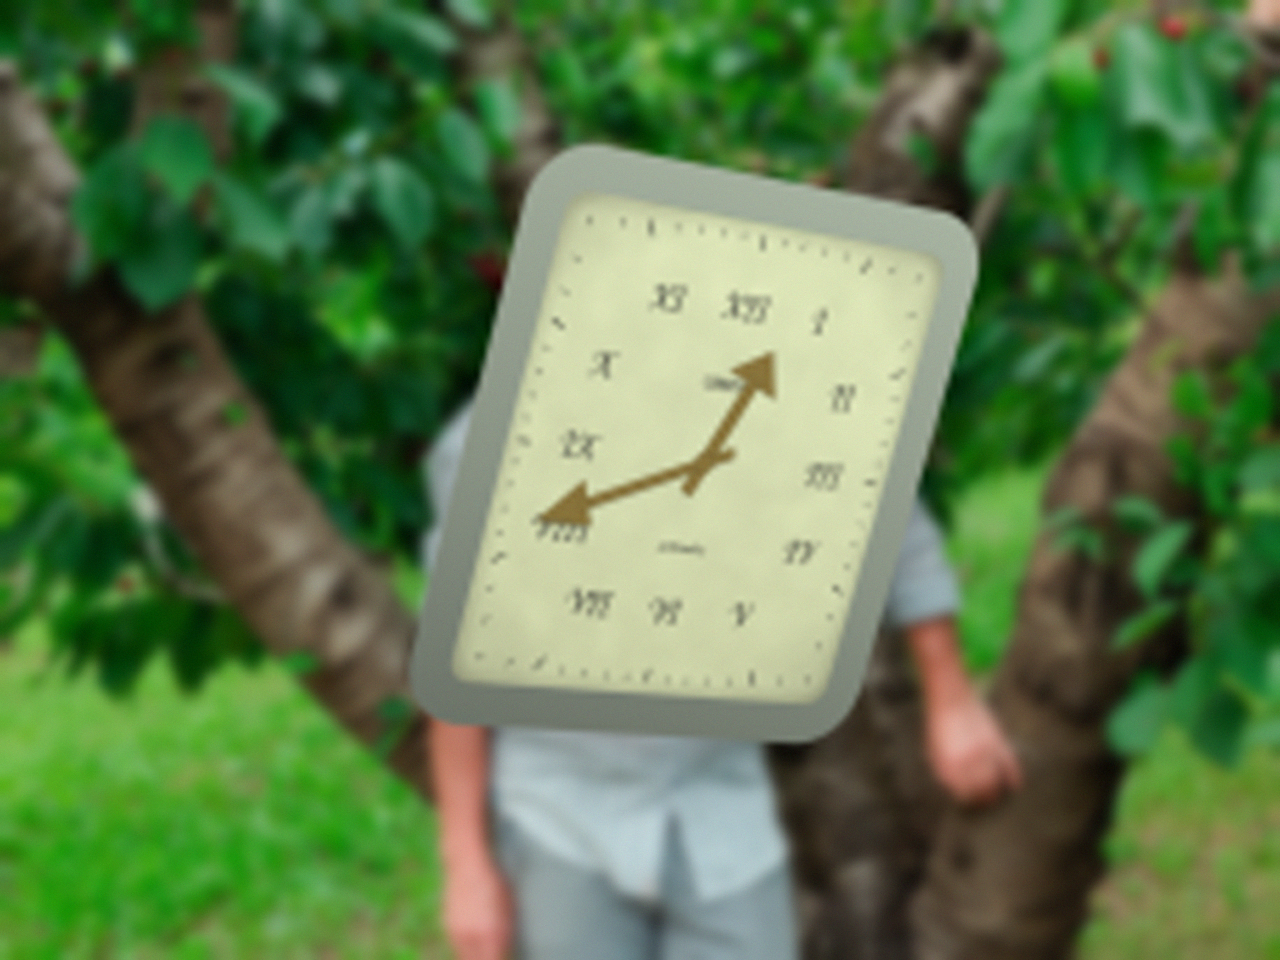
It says 12:41
